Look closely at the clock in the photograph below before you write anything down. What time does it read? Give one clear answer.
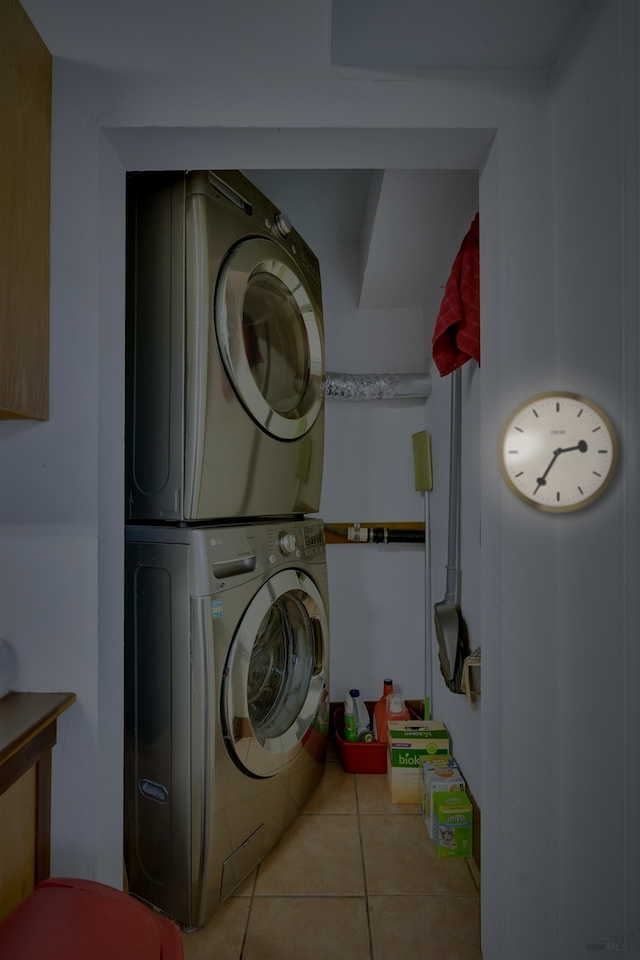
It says 2:35
